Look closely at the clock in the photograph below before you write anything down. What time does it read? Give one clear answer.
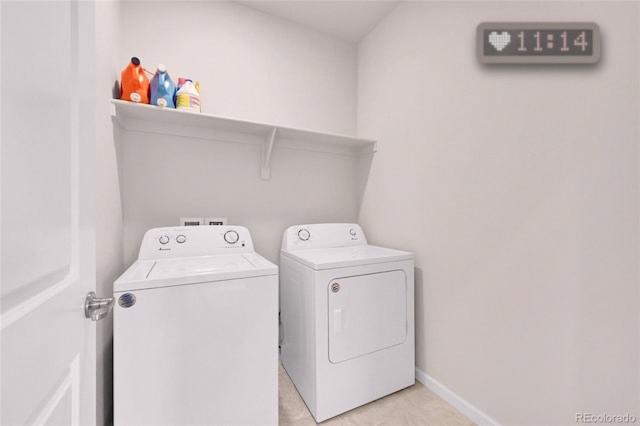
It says 11:14
